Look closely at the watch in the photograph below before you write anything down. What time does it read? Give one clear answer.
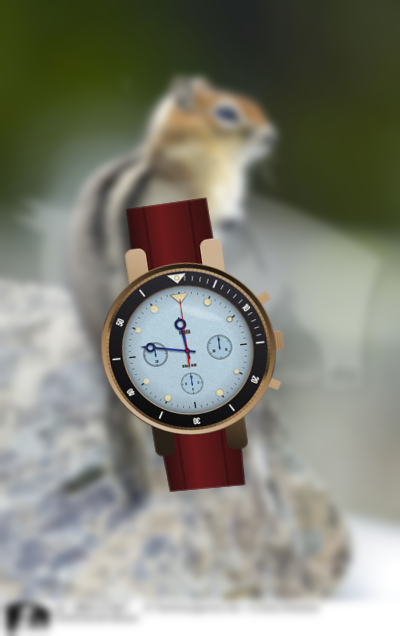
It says 11:47
